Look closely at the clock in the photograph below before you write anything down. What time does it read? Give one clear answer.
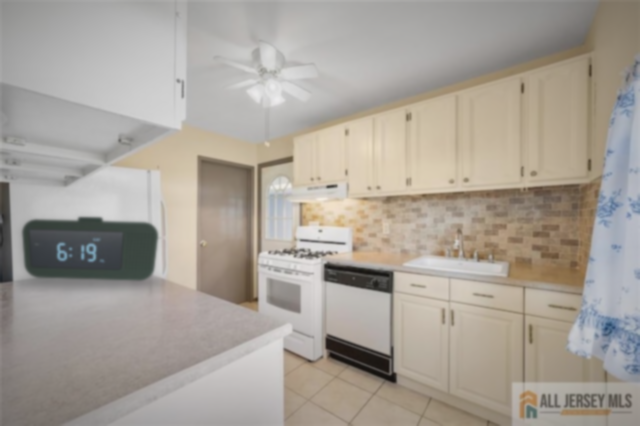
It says 6:19
